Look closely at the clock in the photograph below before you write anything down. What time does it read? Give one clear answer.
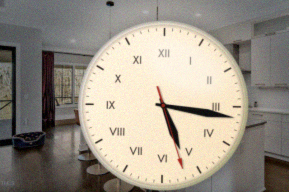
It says 5:16:27
